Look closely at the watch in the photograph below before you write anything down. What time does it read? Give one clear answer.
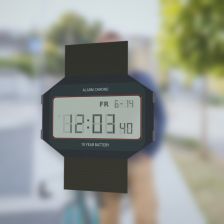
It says 12:03:40
